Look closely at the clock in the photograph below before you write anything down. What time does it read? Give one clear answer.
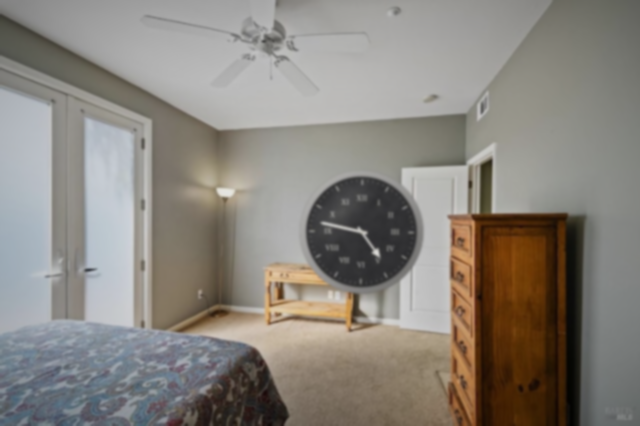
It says 4:47
